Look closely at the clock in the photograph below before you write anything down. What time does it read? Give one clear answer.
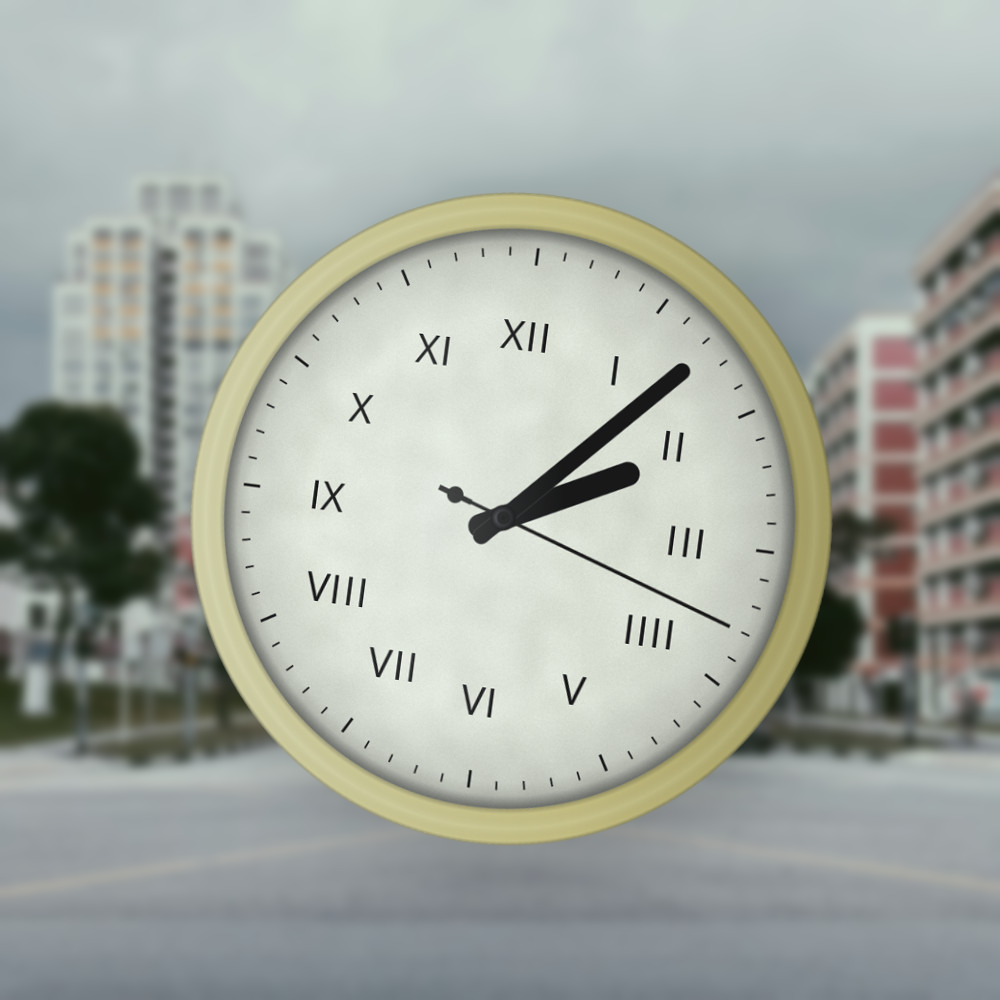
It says 2:07:18
